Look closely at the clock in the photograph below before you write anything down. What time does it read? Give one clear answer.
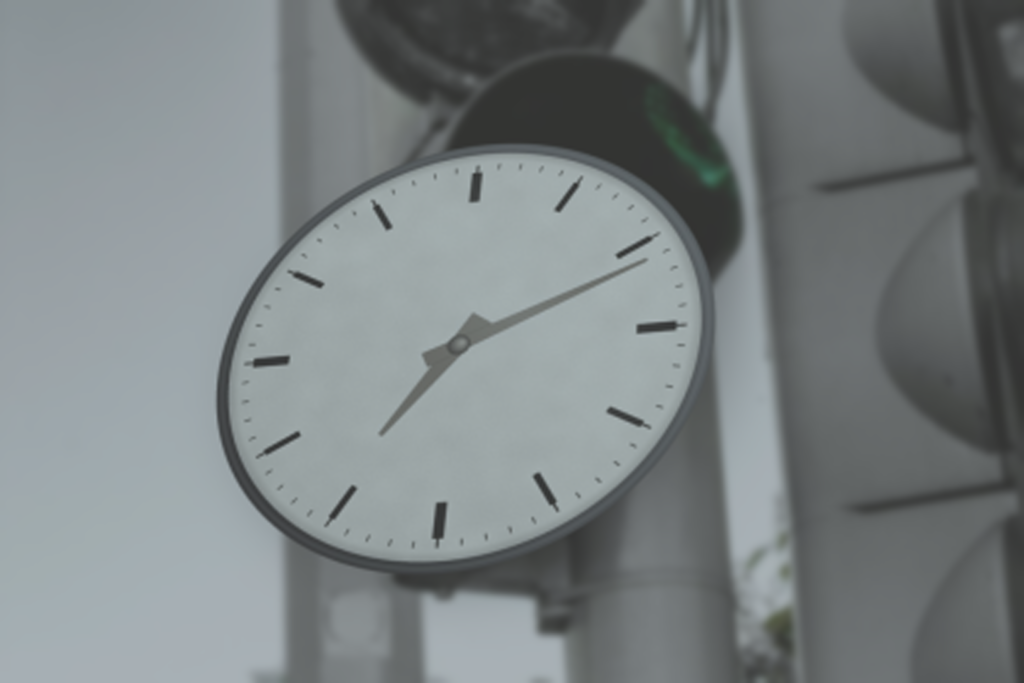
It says 7:11
